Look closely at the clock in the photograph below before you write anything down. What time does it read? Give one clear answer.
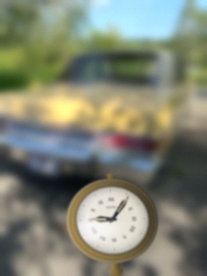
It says 9:06
